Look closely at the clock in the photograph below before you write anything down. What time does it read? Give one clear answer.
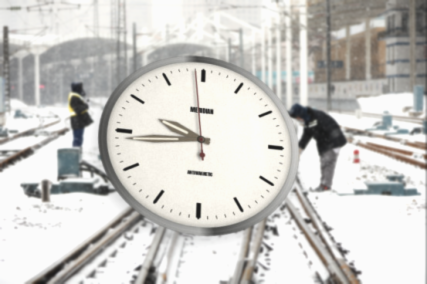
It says 9:43:59
